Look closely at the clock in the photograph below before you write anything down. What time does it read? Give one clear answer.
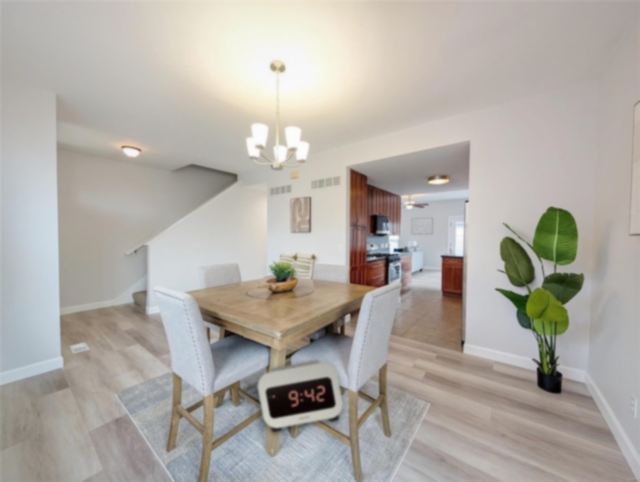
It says 9:42
